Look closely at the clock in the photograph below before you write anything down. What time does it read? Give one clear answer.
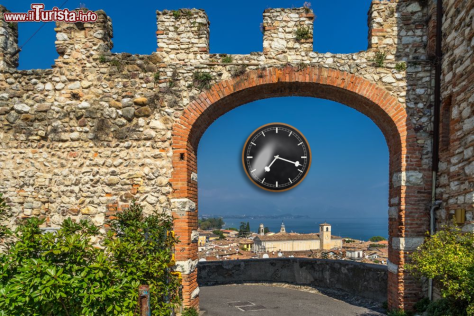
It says 7:18
